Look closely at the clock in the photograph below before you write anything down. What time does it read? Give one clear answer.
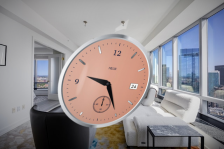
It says 9:25
